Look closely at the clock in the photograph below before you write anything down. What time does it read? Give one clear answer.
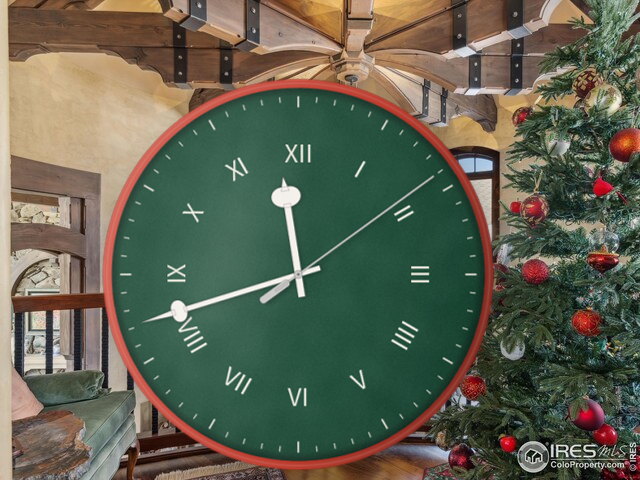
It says 11:42:09
